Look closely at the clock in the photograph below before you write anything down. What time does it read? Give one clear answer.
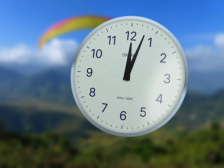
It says 12:03
